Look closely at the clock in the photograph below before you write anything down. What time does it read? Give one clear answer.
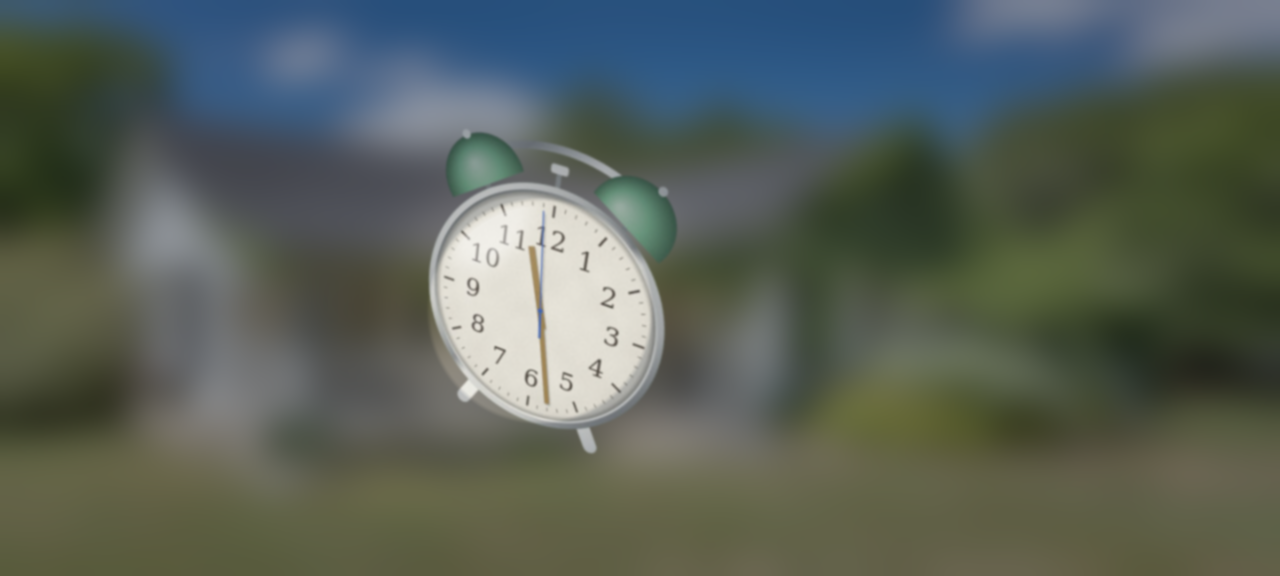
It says 11:27:59
